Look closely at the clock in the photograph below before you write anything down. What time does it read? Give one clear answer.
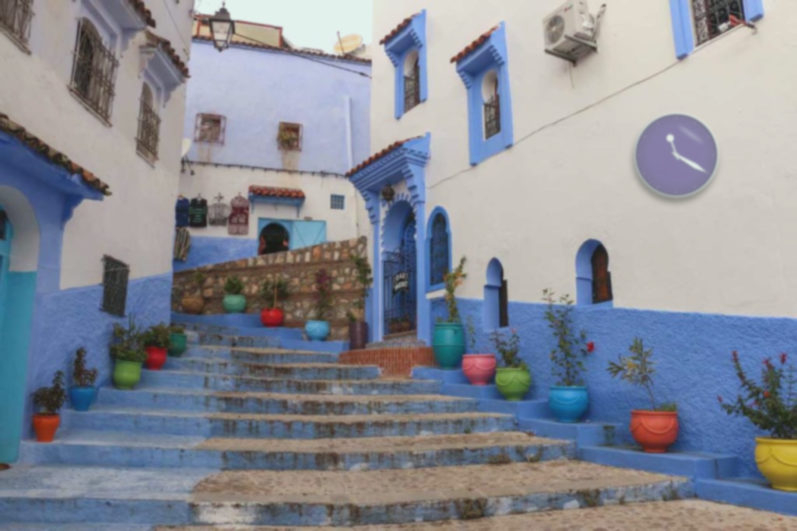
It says 11:20
